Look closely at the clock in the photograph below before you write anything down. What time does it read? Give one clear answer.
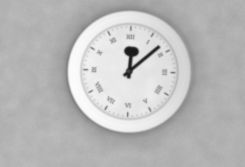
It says 12:08
